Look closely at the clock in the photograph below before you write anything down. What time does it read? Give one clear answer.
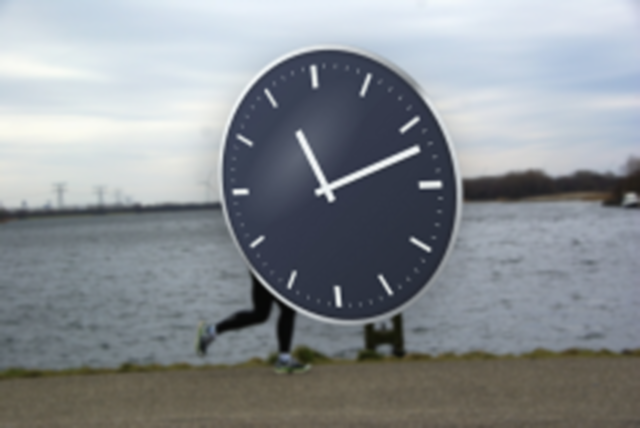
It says 11:12
